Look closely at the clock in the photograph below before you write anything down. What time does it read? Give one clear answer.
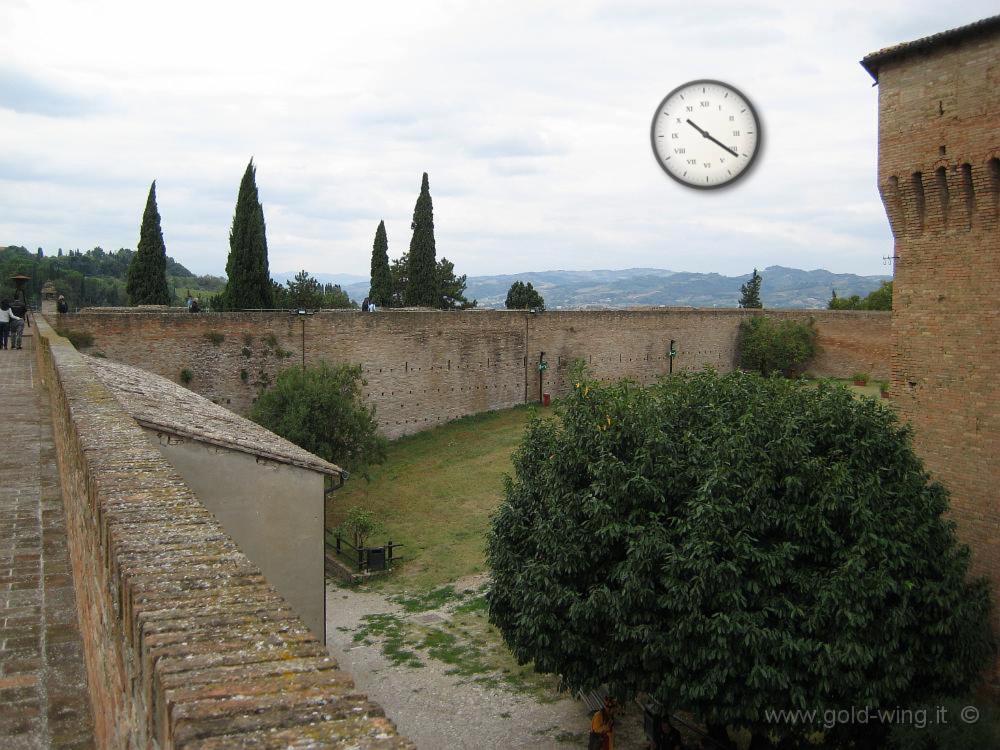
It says 10:21
